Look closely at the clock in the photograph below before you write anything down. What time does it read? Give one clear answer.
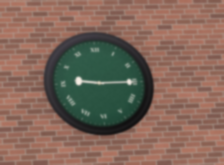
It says 9:15
